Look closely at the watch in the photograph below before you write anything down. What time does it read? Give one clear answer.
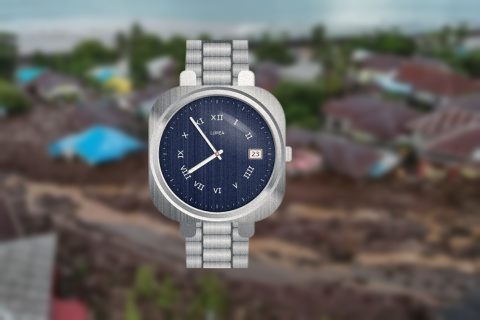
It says 7:54
